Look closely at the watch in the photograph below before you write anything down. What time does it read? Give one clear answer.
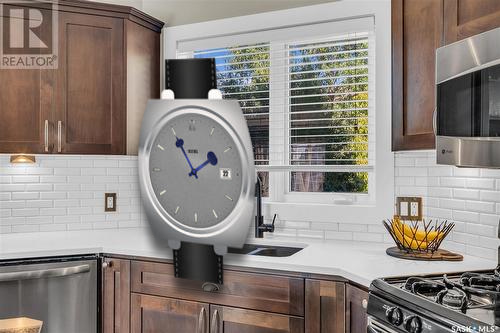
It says 1:55
